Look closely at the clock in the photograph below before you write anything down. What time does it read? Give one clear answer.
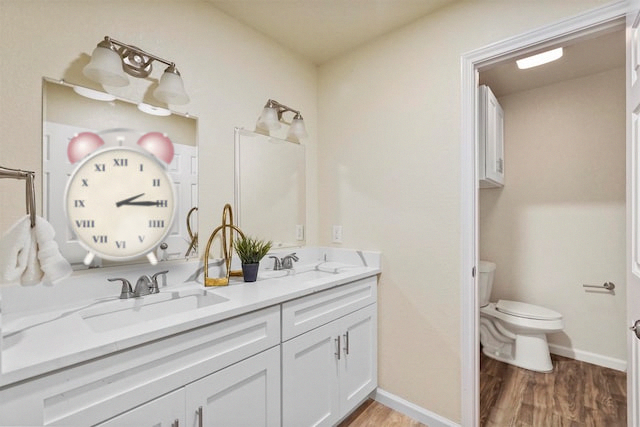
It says 2:15
